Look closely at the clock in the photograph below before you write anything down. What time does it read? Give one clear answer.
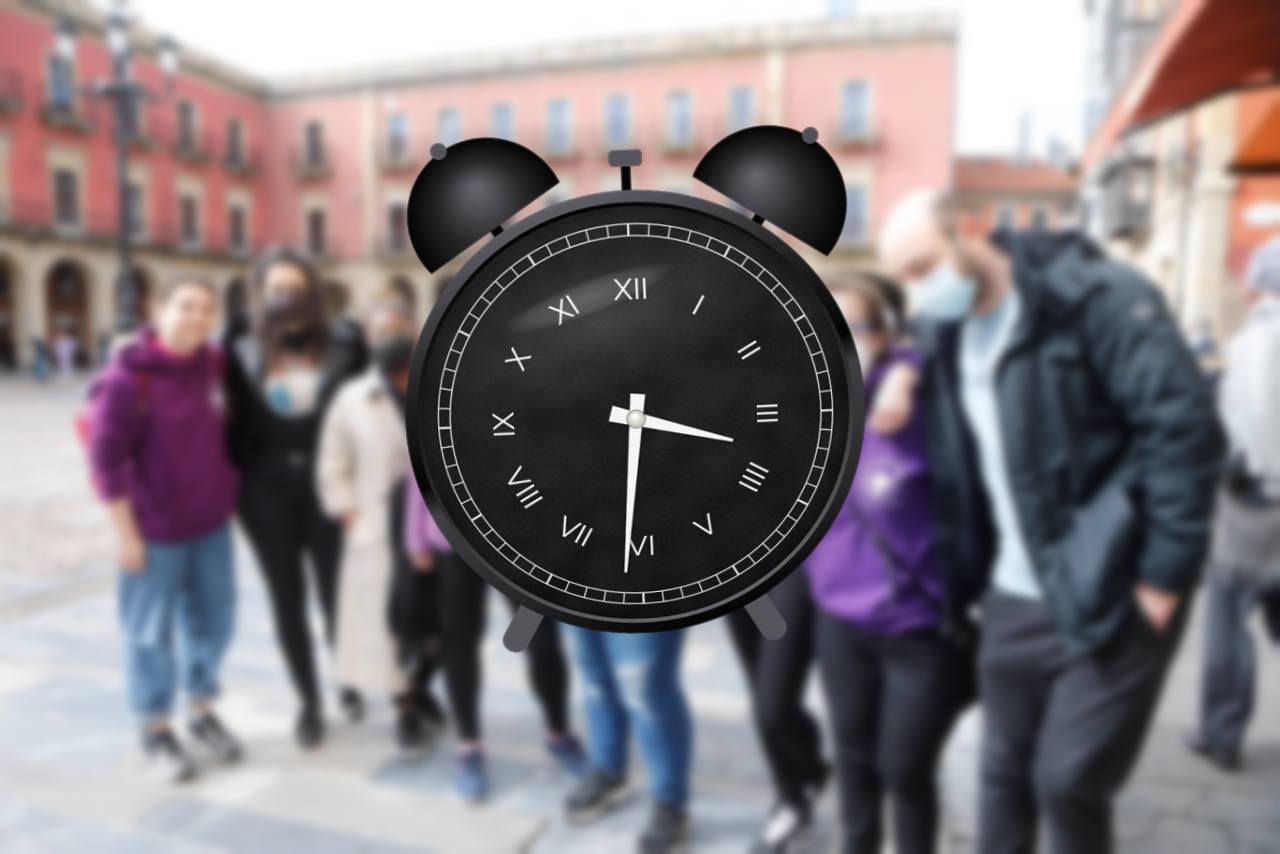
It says 3:31
